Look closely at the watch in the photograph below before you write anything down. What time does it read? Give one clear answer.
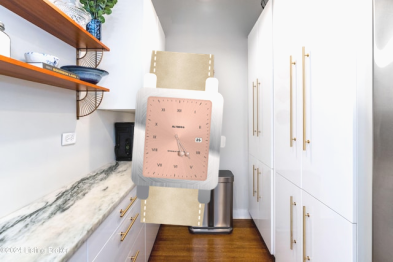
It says 5:24
